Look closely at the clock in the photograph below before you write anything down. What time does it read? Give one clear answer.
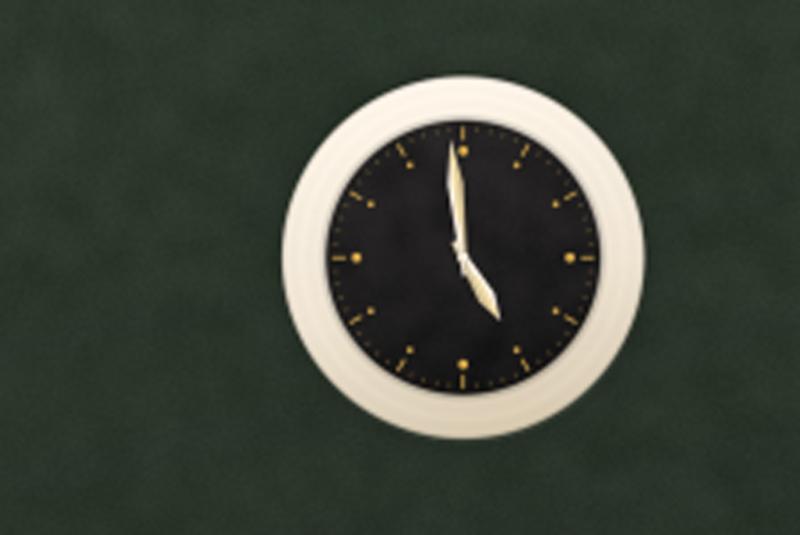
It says 4:59
